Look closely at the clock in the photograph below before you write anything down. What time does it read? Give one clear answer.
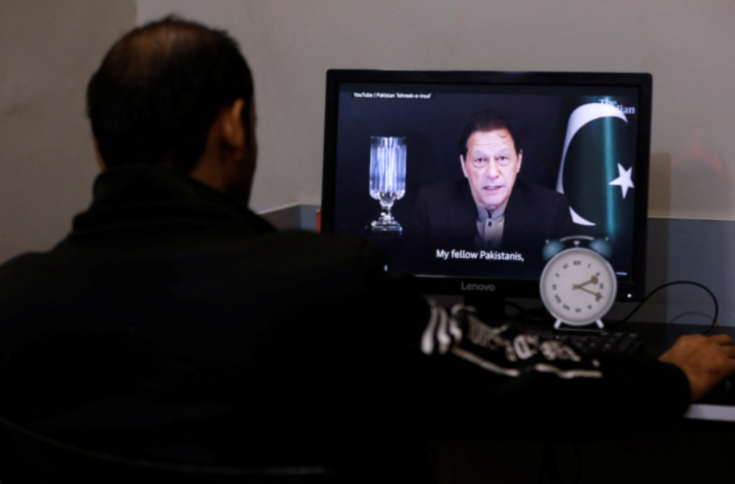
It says 2:19
